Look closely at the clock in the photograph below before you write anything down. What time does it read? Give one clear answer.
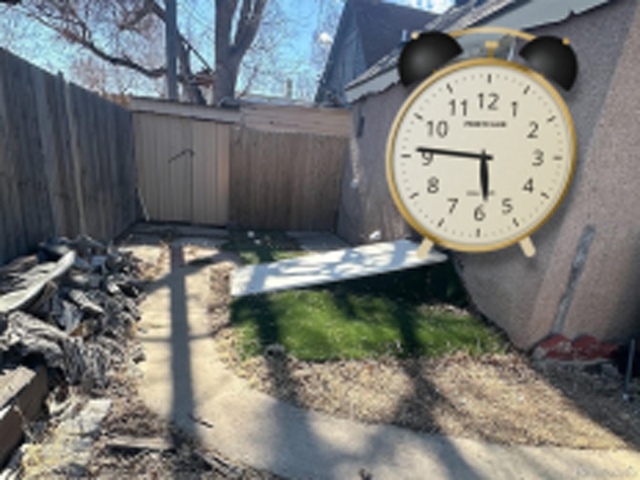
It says 5:46
